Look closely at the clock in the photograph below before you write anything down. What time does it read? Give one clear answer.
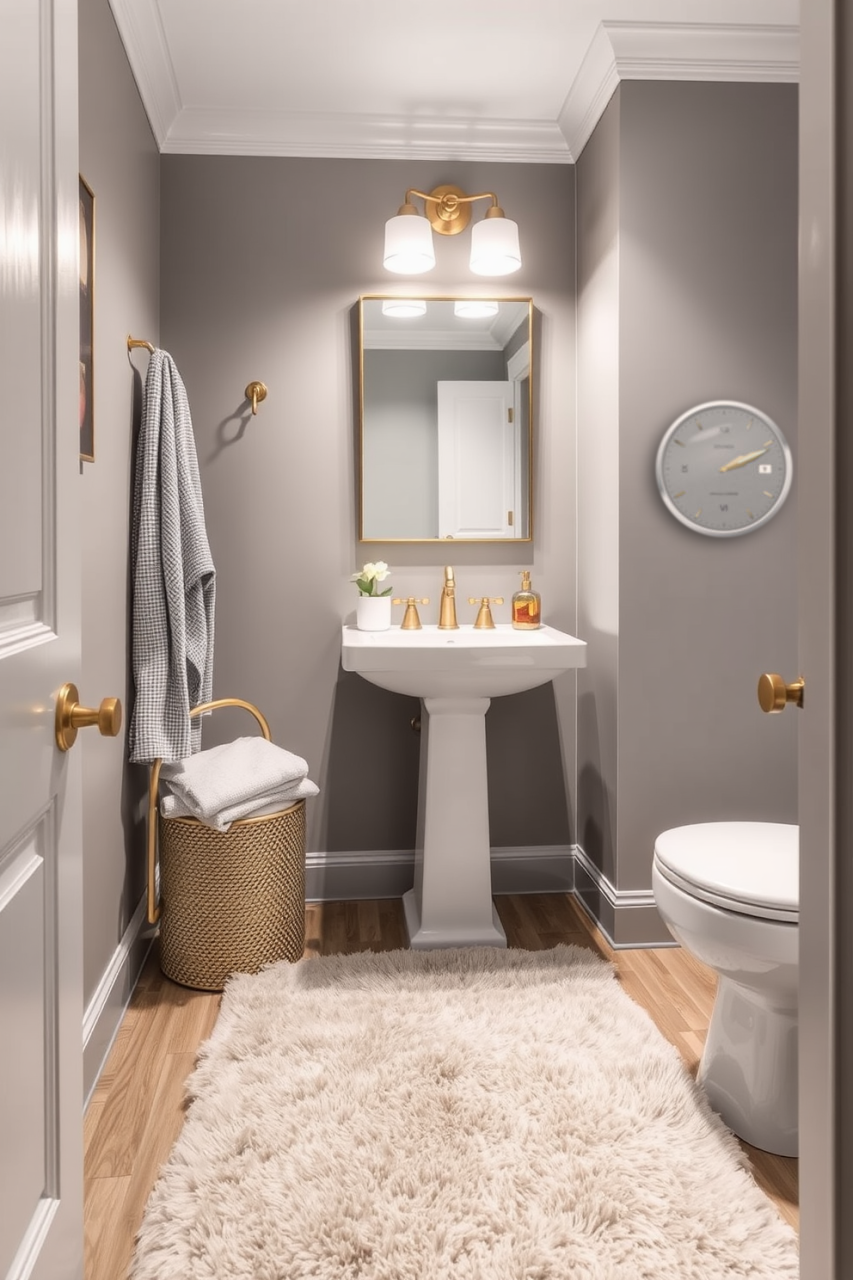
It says 2:11
